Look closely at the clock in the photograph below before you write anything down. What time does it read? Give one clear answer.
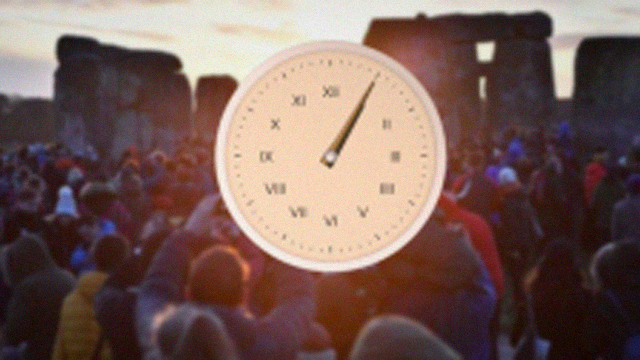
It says 1:05
